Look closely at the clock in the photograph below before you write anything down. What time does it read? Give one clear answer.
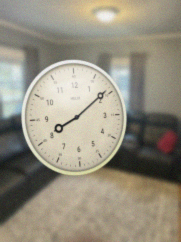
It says 8:09
